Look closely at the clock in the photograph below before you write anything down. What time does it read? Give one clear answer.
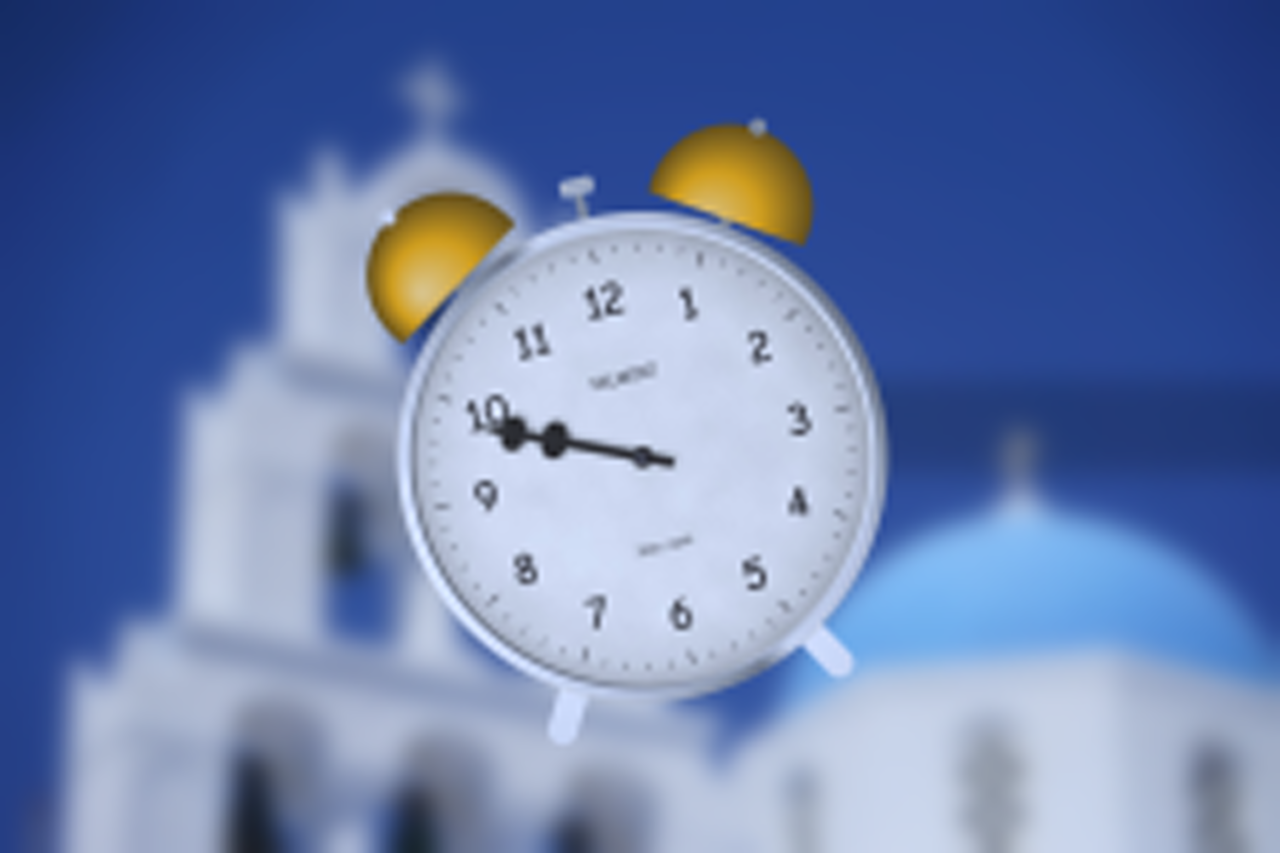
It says 9:49
